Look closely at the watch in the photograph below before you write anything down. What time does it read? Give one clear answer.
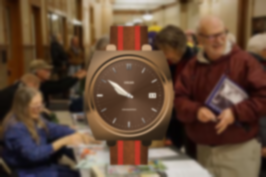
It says 9:51
